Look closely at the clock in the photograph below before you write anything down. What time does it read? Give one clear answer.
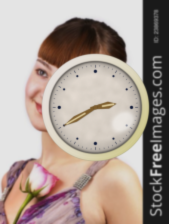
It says 2:40
